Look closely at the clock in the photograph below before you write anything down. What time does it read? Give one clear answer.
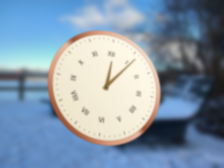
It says 12:06
